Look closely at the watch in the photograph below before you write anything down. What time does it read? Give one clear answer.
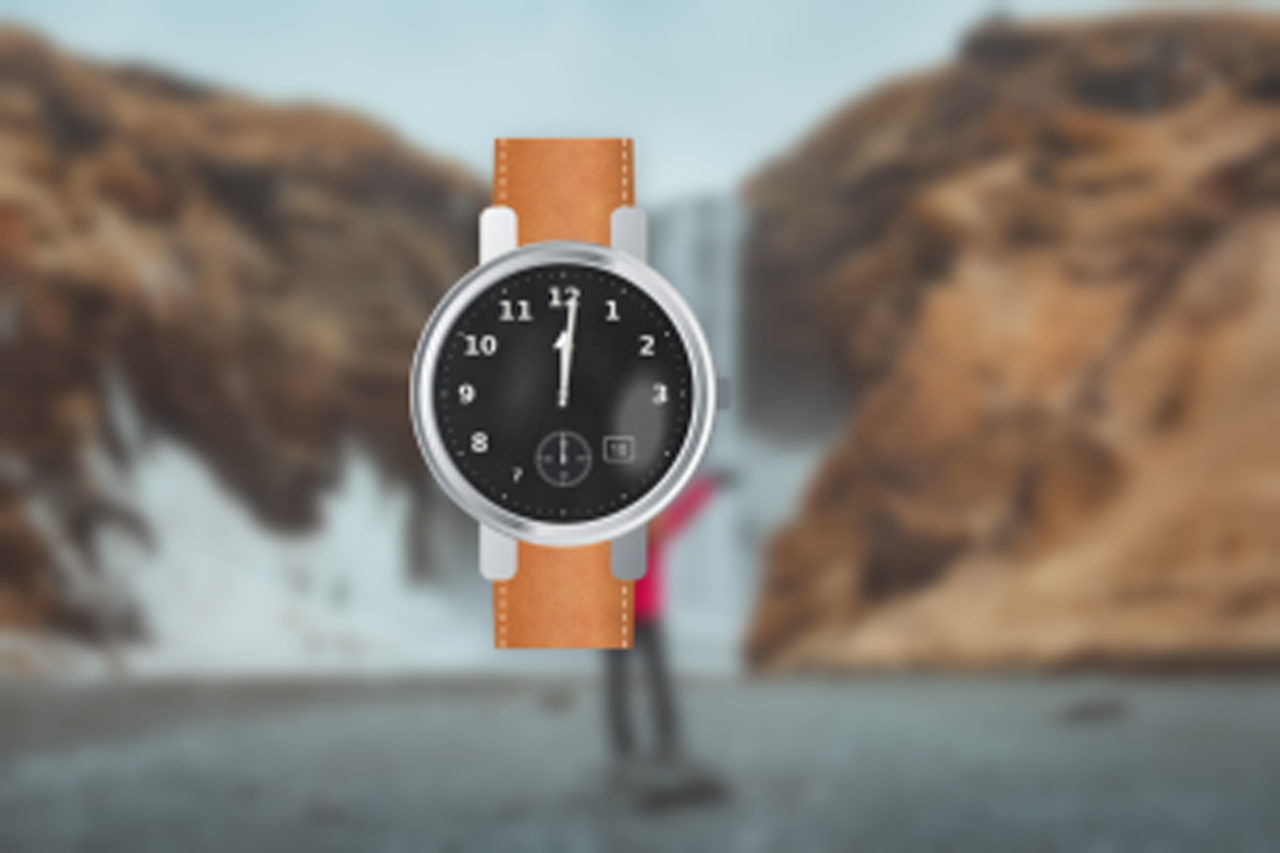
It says 12:01
